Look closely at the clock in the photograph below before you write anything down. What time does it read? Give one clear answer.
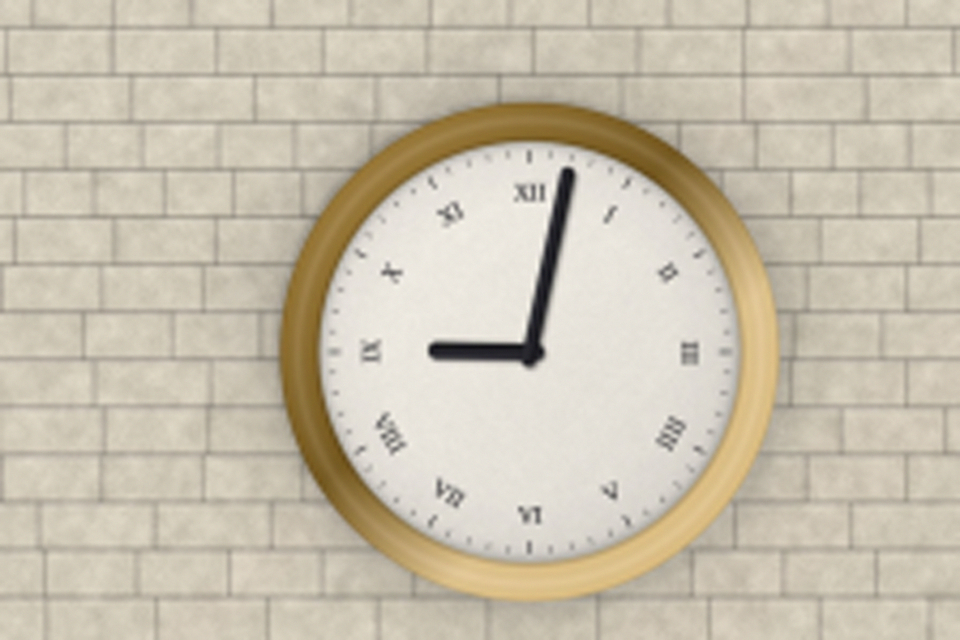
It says 9:02
